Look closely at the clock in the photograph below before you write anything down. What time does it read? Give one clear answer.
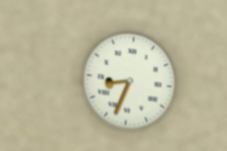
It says 8:33
